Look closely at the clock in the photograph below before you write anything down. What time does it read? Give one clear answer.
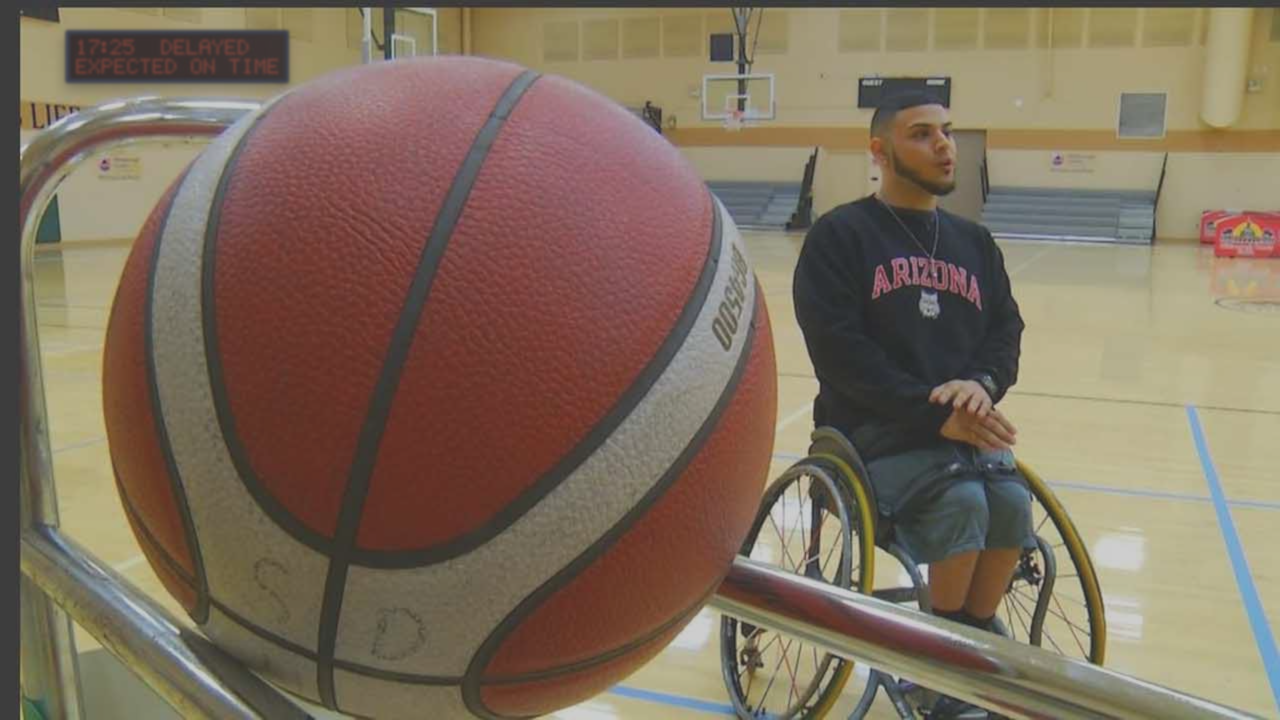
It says 17:25
